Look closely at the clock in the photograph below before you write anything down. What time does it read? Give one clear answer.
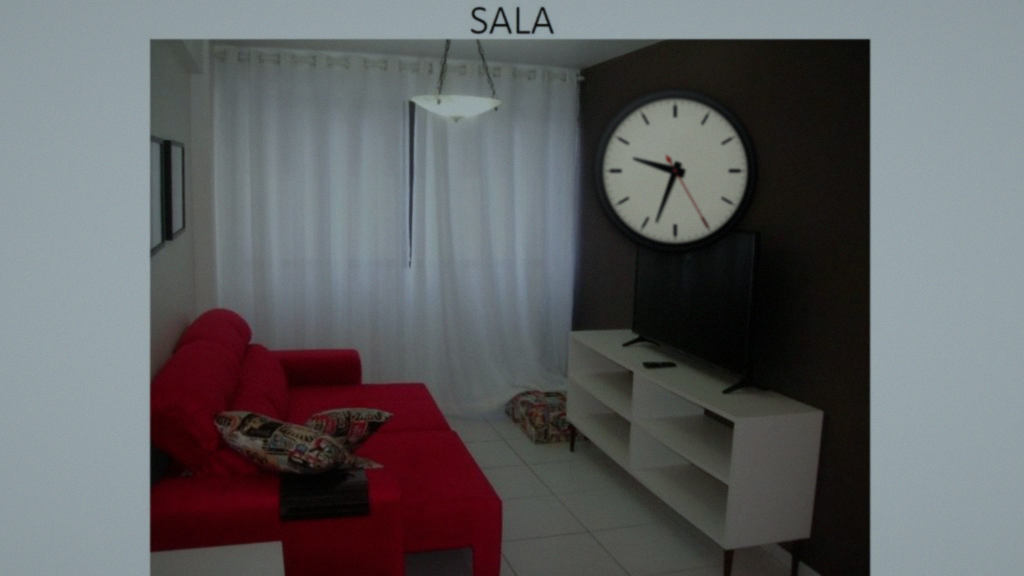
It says 9:33:25
